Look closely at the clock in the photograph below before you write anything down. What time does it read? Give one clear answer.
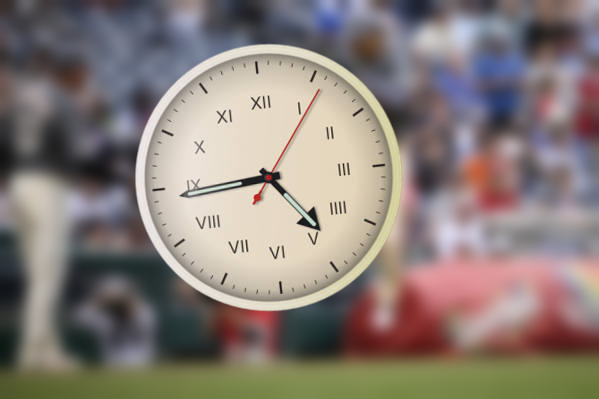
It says 4:44:06
